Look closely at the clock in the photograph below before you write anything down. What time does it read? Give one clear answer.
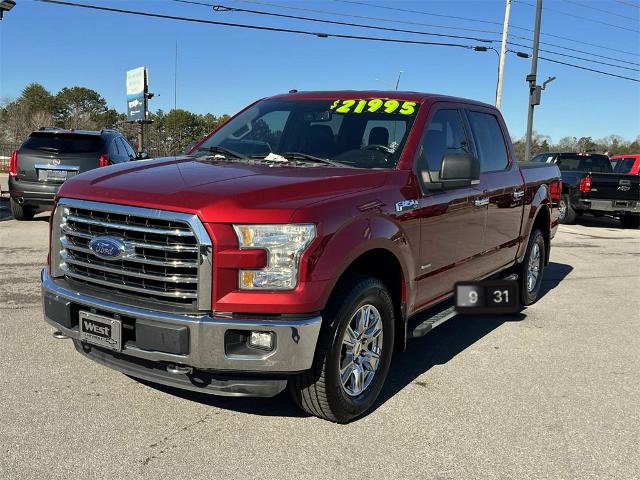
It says 9:31
